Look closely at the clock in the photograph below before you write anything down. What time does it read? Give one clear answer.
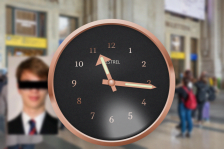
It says 11:16
